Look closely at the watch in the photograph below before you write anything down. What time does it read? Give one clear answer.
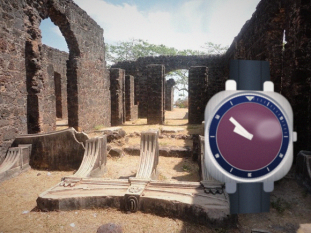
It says 9:52
